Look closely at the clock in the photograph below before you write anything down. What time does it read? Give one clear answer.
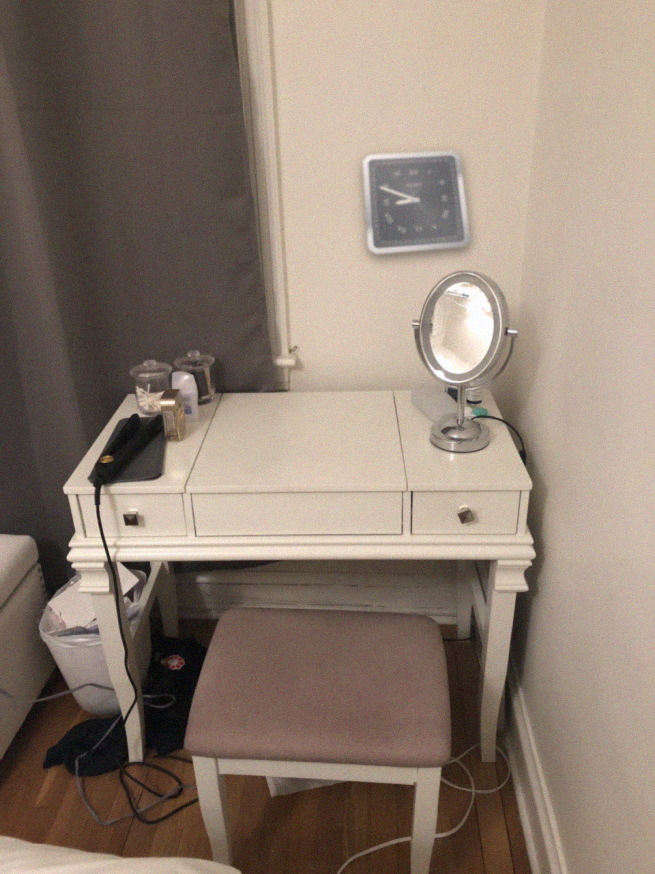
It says 8:49
